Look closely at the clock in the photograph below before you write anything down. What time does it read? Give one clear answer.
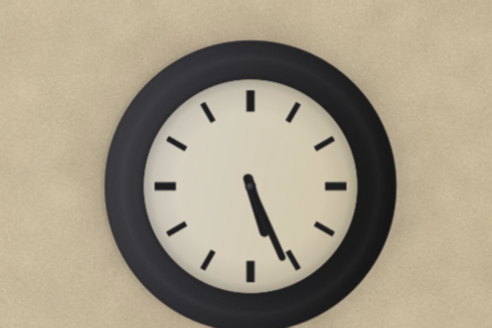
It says 5:26
